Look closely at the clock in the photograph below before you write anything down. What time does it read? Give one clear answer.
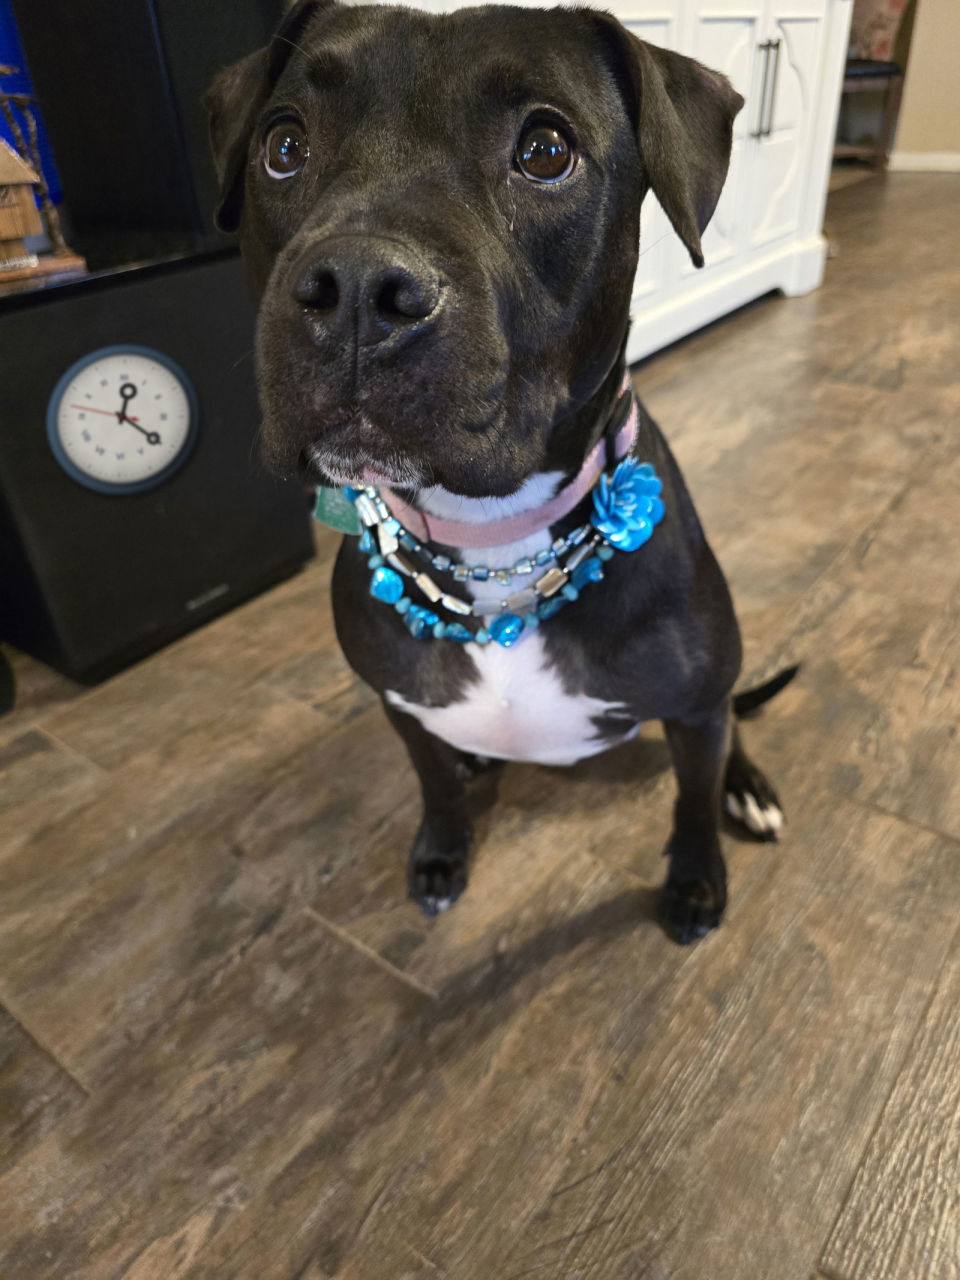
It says 12:20:47
